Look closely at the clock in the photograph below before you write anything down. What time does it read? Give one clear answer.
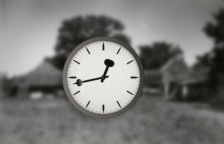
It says 12:43
